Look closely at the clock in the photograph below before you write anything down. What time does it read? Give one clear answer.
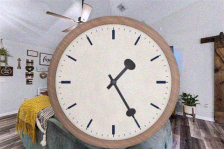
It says 1:25
